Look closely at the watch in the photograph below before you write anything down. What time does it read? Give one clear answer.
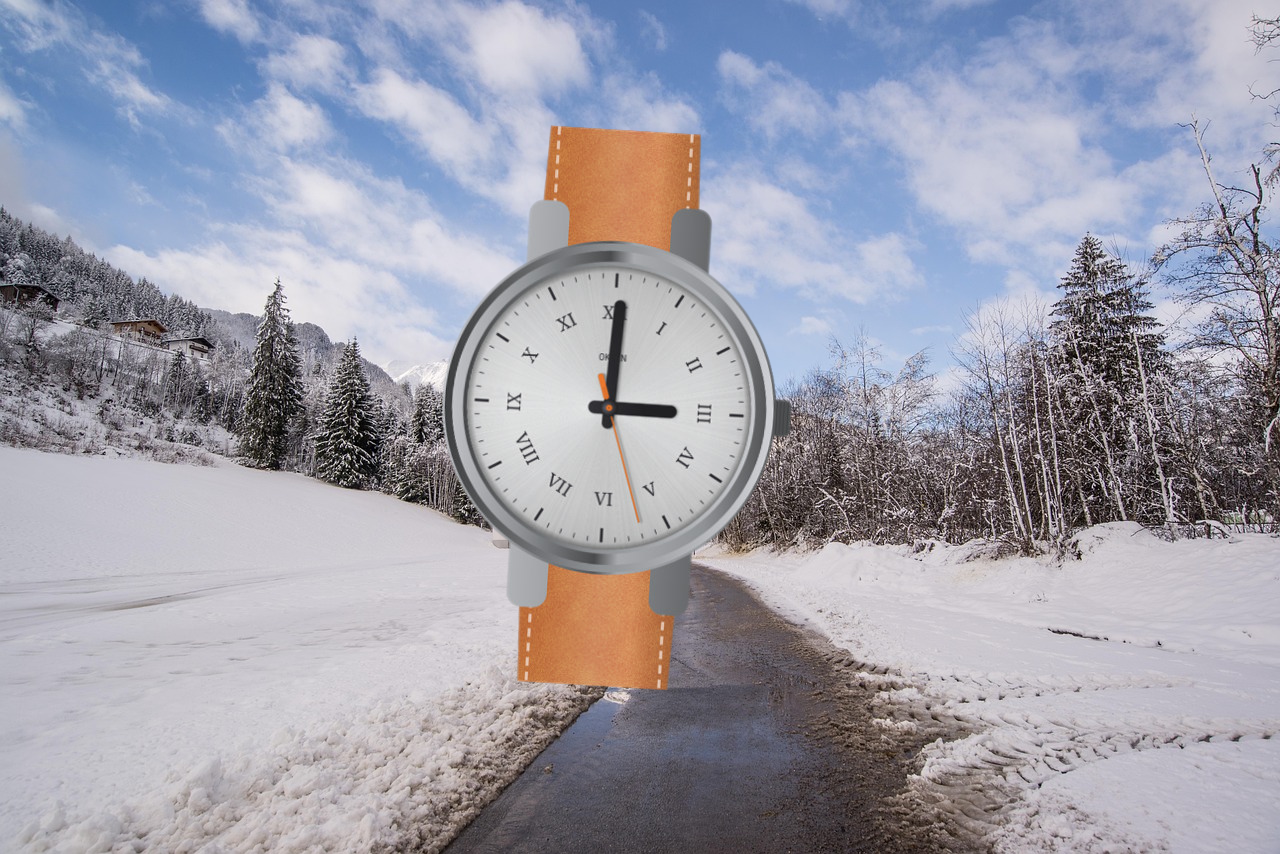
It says 3:00:27
